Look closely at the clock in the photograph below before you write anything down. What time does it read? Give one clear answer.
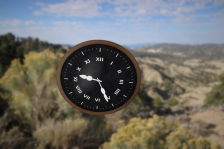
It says 9:26
